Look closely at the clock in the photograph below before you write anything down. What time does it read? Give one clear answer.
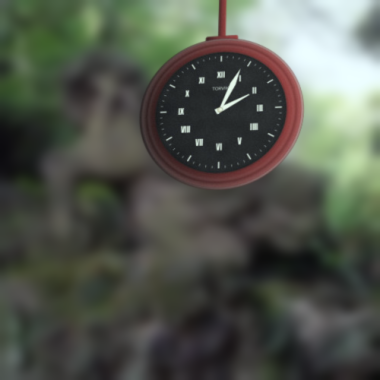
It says 2:04
